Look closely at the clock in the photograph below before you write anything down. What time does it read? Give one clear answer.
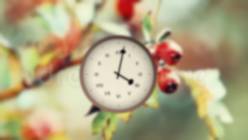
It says 4:02
